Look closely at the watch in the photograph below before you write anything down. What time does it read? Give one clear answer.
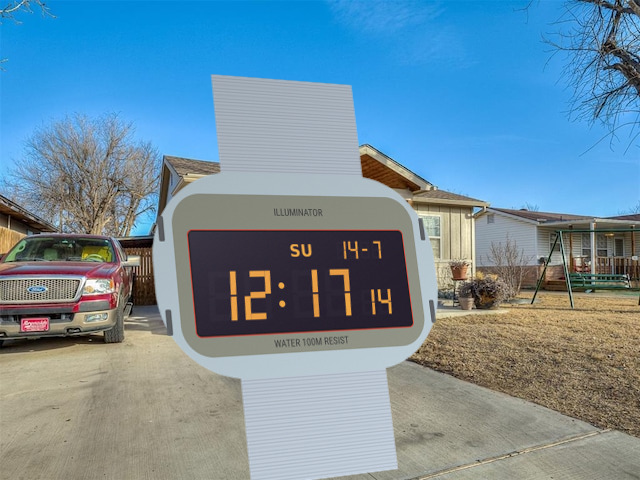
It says 12:17:14
